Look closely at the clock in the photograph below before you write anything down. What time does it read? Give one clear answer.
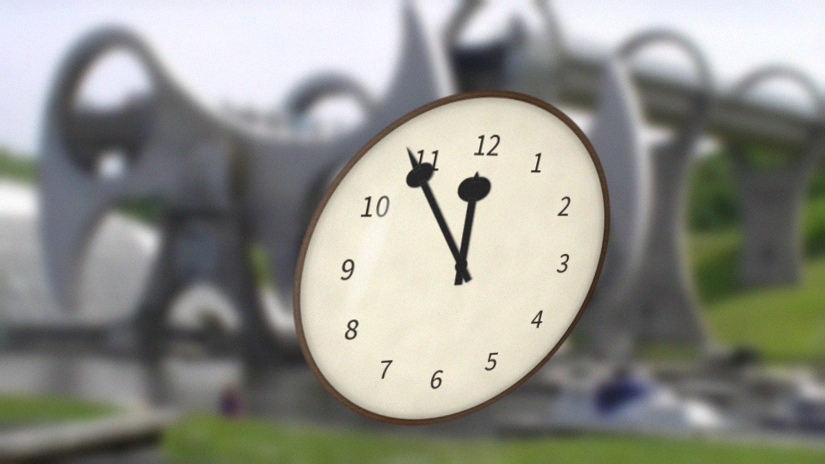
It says 11:54
